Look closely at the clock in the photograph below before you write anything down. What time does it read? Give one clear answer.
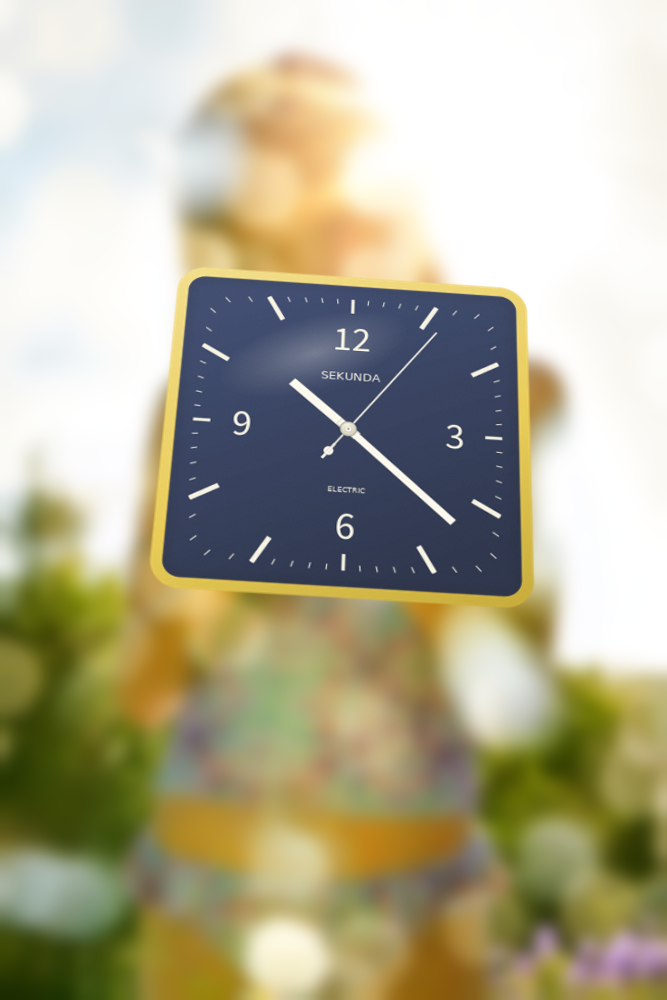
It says 10:22:06
